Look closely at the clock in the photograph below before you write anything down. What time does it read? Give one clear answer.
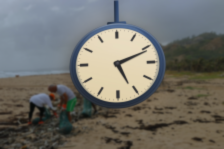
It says 5:11
